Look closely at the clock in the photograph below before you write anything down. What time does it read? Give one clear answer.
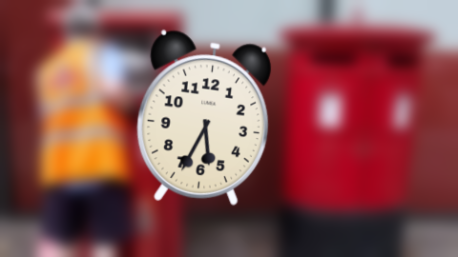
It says 5:34
